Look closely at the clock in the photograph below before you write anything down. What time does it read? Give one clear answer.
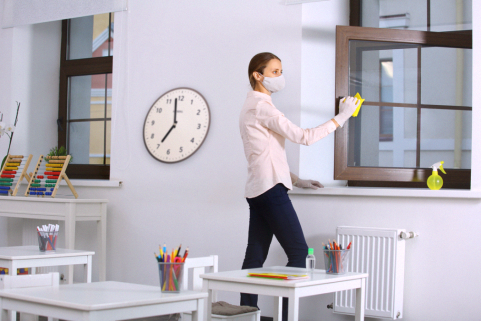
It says 6:58
